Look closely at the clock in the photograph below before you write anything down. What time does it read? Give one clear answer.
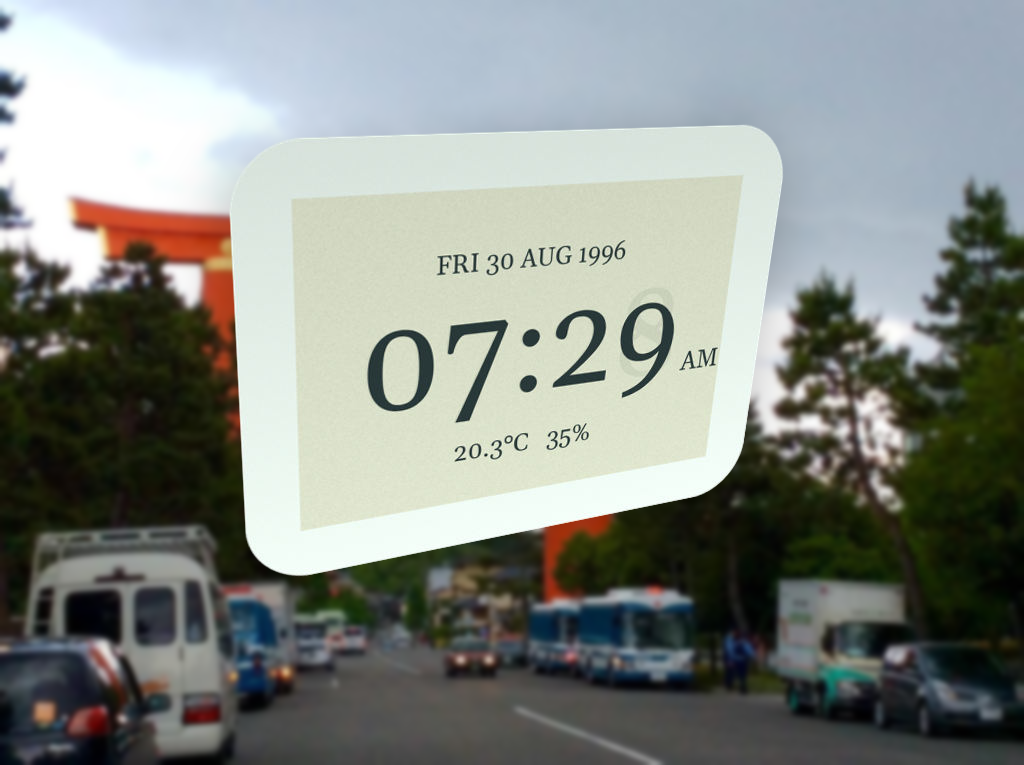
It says 7:29
